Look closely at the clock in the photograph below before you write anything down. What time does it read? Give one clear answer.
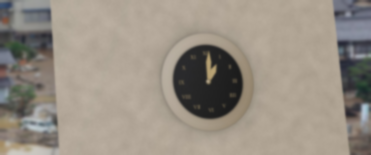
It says 1:01
